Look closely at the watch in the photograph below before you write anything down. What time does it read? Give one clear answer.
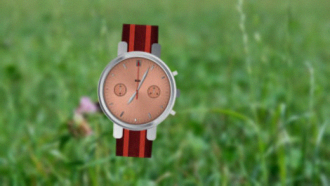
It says 7:04
